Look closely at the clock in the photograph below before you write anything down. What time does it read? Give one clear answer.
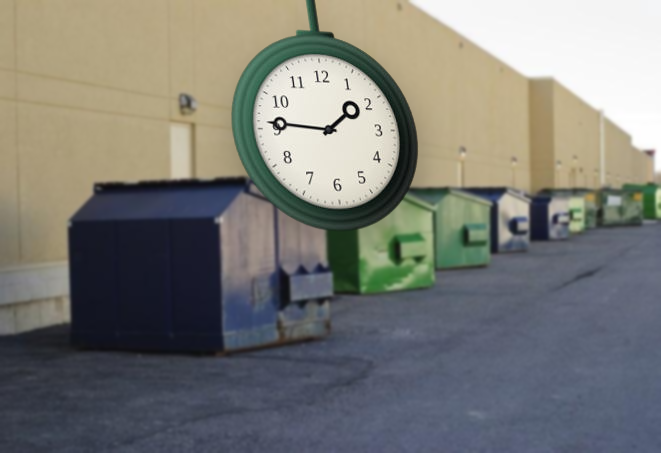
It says 1:46
